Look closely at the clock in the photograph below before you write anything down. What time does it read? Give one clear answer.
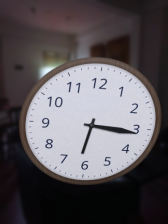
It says 6:16
